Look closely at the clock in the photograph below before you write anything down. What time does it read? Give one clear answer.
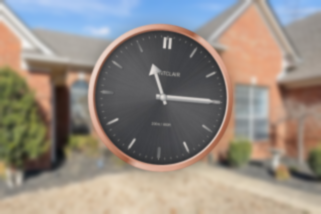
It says 11:15
